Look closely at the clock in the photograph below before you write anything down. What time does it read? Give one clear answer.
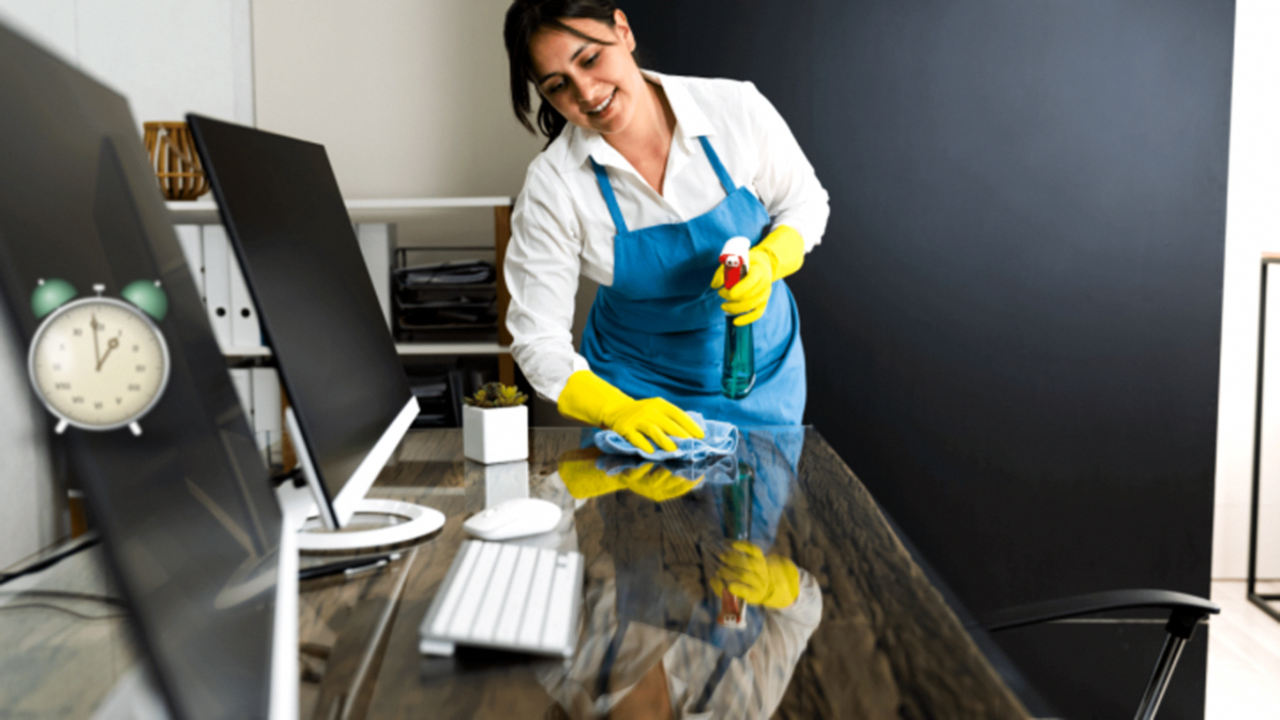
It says 12:59
